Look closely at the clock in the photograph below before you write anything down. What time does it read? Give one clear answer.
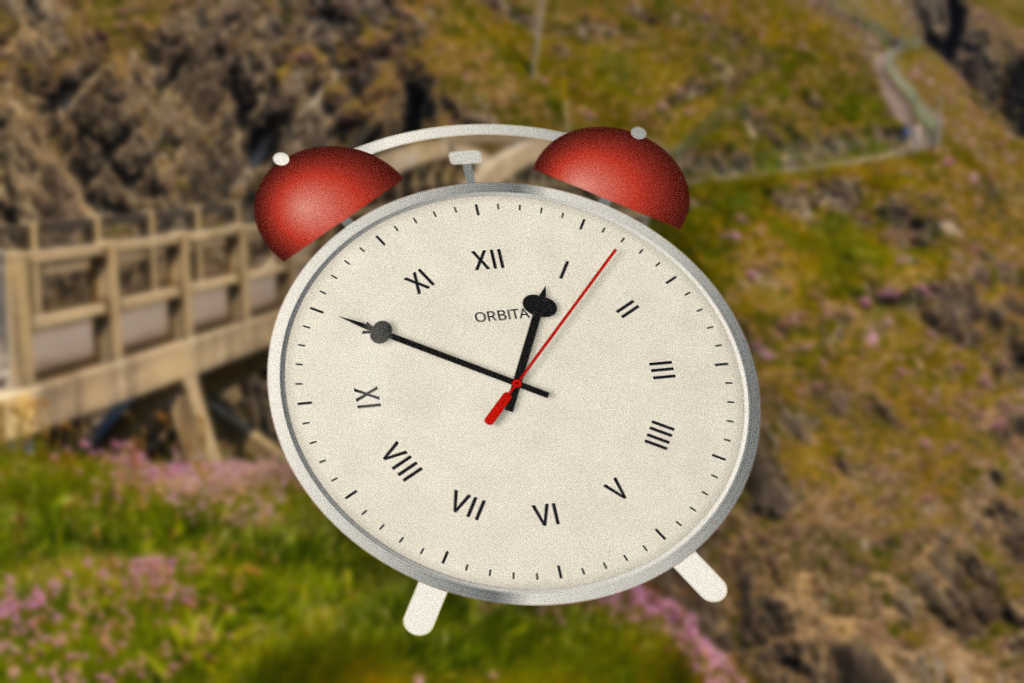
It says 12:50:07
